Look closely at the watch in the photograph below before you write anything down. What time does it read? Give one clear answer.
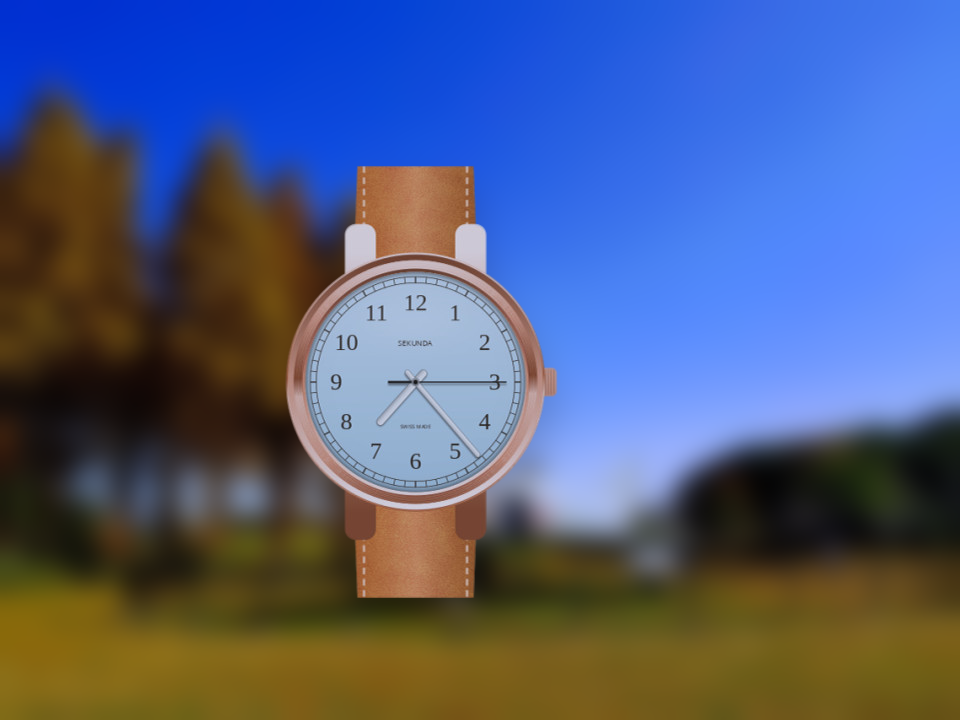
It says 7:23:15
